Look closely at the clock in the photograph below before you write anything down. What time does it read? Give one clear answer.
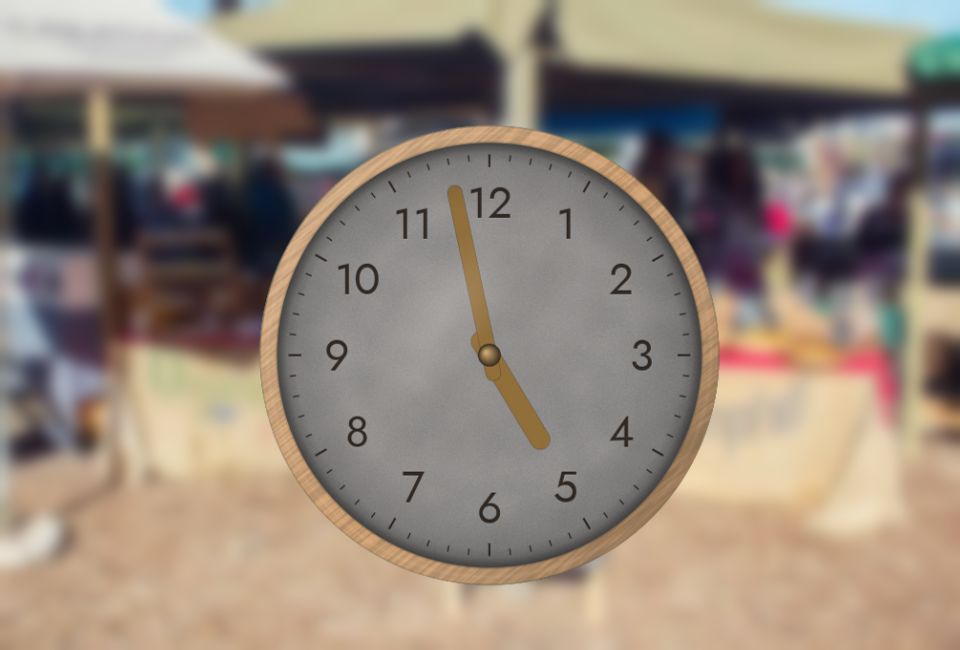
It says 4:58
